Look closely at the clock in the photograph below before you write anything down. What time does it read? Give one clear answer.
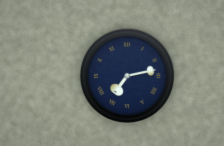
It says 7:13
